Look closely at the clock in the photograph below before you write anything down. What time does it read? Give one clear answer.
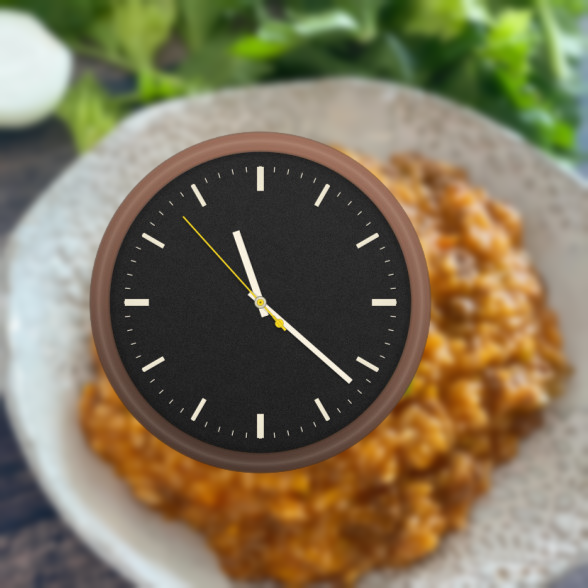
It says 11:21:53
